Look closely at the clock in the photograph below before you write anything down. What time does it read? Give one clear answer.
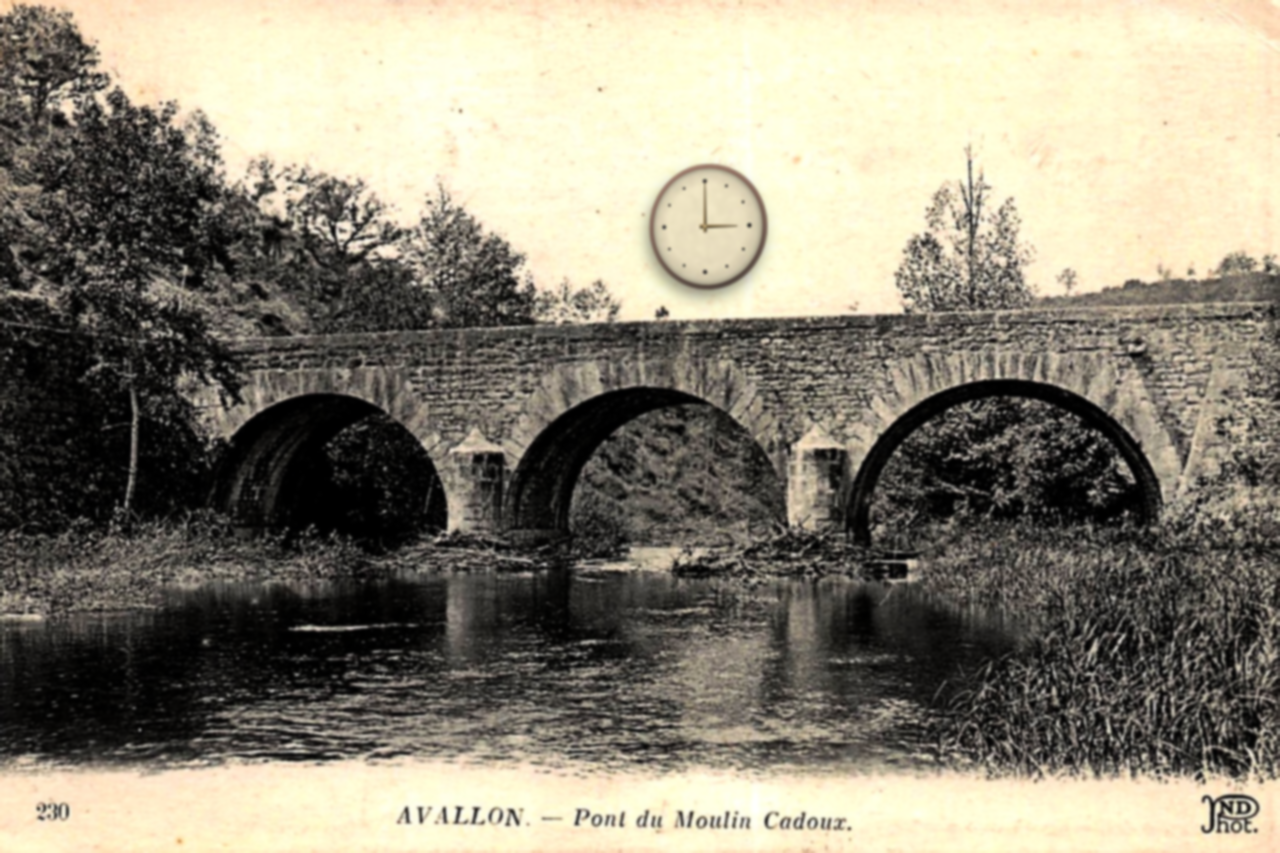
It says 3:00
